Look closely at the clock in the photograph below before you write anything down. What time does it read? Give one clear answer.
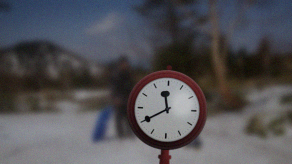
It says 11:40
